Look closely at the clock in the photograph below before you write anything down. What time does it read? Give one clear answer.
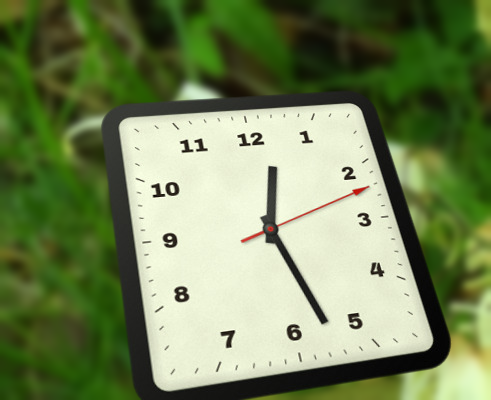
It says 12:27:12
